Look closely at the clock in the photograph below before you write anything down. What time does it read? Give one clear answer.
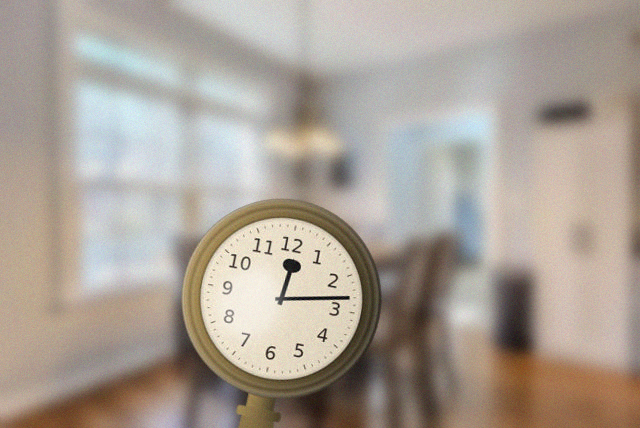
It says 12:13
